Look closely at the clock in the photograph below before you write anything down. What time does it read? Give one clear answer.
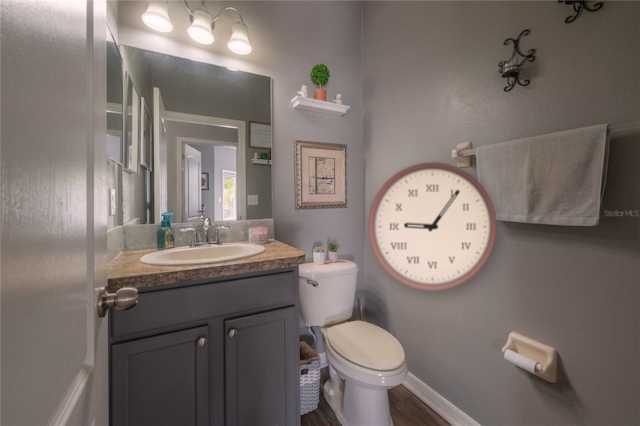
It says 9:06
